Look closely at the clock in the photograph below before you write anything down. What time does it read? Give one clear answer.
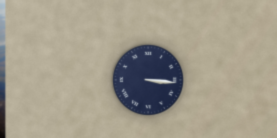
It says 3:16
